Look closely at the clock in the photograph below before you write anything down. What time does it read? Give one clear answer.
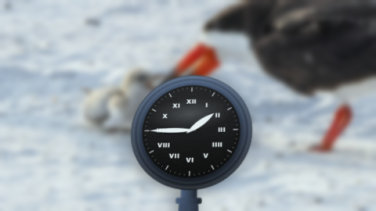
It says 1:45
